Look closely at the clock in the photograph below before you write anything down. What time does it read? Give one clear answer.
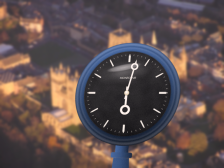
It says 6:02
